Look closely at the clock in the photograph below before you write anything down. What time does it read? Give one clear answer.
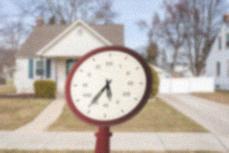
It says 5:36
